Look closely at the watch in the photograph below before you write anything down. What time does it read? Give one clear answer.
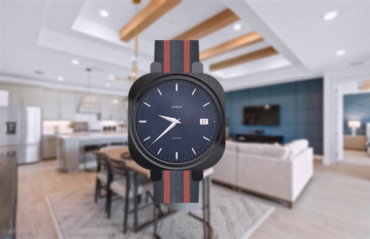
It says 9:38
